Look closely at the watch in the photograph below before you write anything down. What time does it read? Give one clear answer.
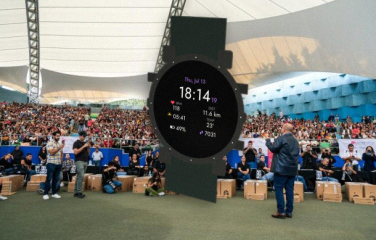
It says 18:14
